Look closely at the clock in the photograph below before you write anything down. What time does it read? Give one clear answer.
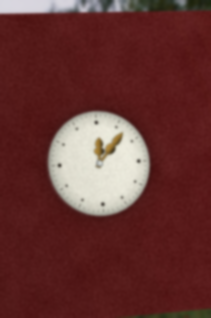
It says 12:07
